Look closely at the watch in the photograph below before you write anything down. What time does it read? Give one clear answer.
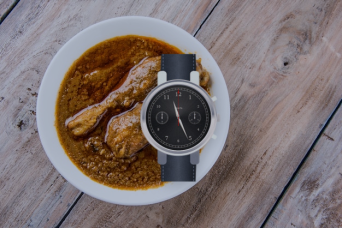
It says 11:26
